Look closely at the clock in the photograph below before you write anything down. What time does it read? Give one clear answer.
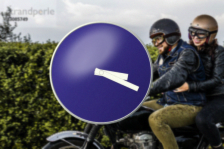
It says 3:19
